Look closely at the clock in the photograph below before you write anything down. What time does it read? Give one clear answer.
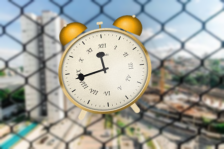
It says 11:43
